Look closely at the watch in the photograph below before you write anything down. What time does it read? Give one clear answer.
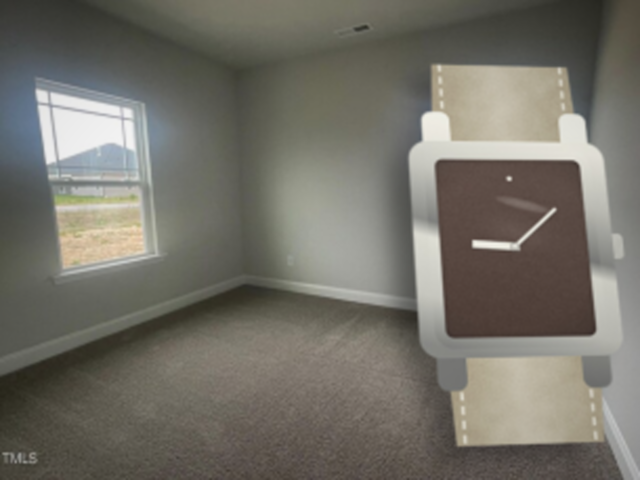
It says 9:08
